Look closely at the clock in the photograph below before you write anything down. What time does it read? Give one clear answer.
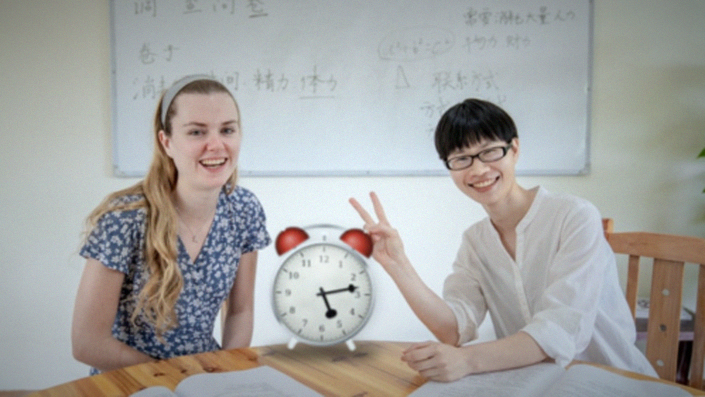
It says 5:13
